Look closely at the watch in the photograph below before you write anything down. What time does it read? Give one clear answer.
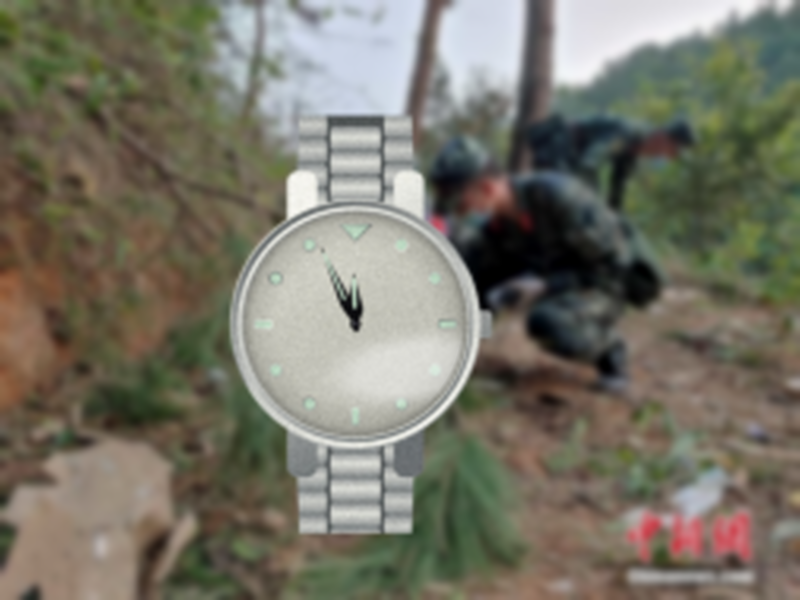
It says 11:56
